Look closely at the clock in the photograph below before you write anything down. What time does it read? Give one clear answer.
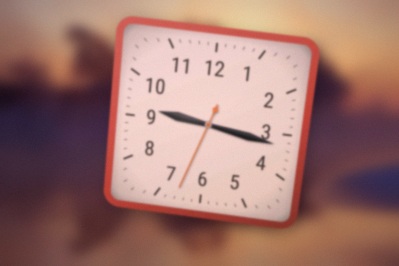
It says 9:16:33
